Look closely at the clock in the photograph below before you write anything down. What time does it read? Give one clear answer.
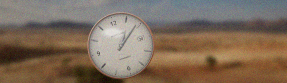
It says 1:09
